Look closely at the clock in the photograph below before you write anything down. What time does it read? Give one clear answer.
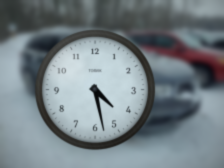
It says 4:28
